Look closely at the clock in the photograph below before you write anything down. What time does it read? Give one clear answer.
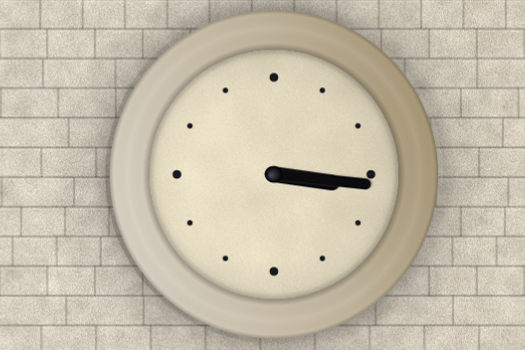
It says 3:16
